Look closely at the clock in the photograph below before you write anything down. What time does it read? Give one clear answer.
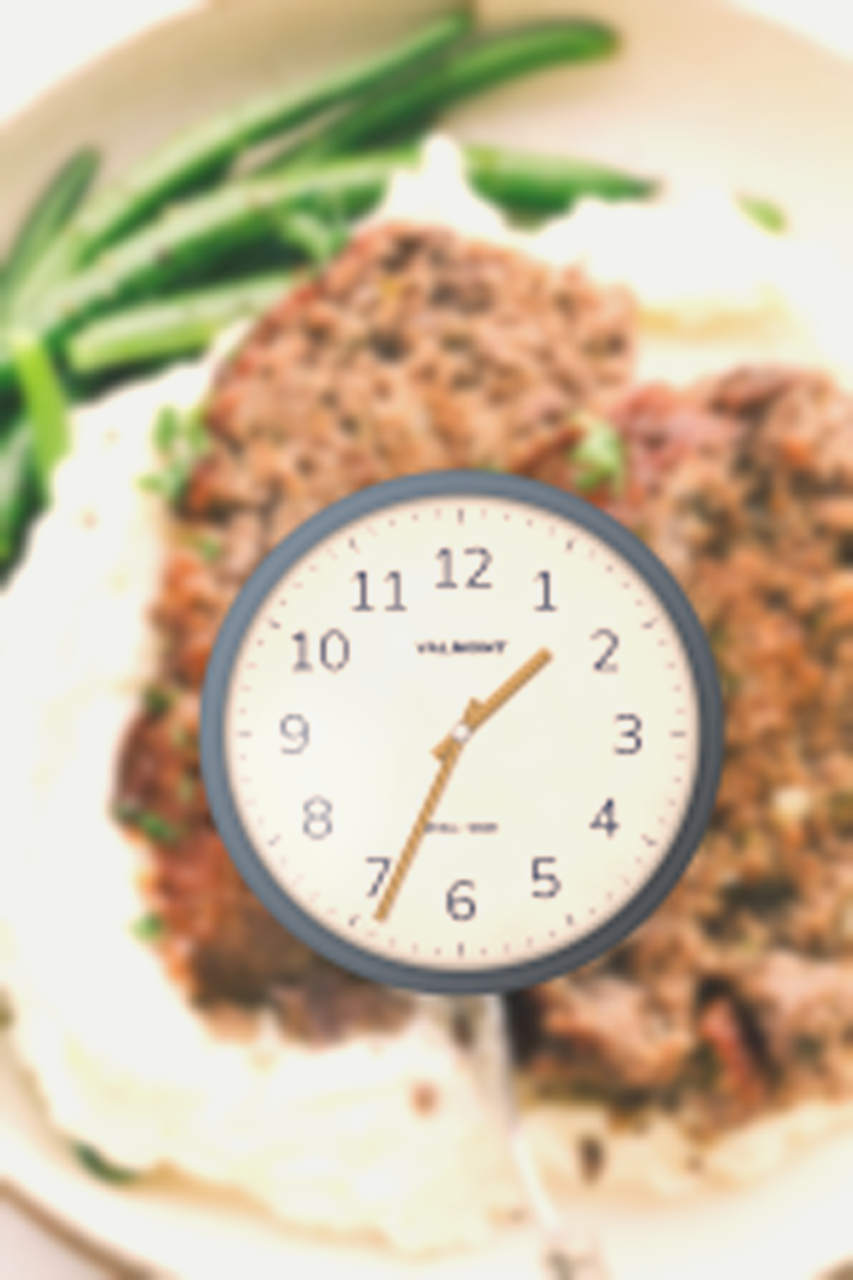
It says 1:34
